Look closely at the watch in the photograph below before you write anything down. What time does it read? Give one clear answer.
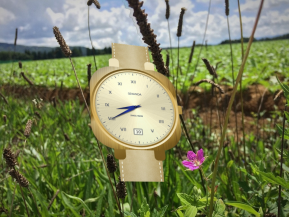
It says 8:40
